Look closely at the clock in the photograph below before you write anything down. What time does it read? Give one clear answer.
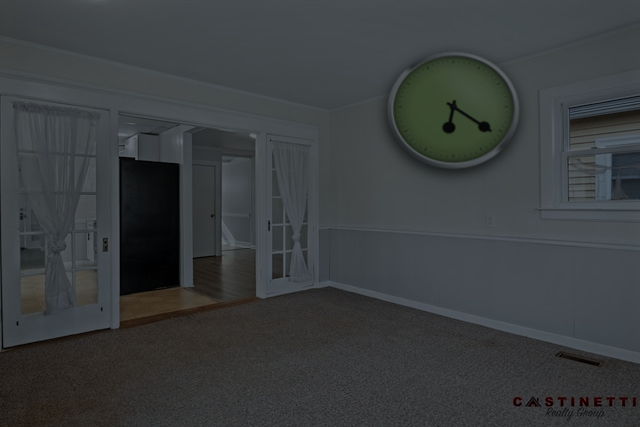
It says 6:21
